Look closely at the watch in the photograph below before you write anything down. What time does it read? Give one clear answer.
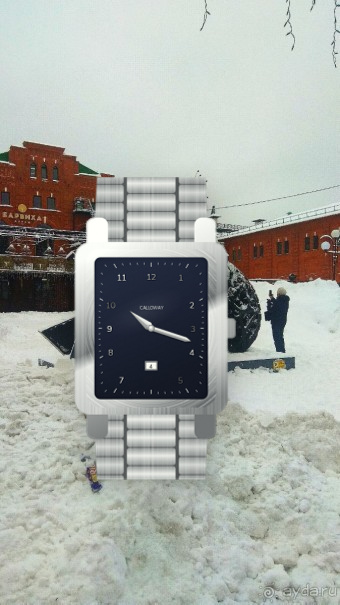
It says 10:18
